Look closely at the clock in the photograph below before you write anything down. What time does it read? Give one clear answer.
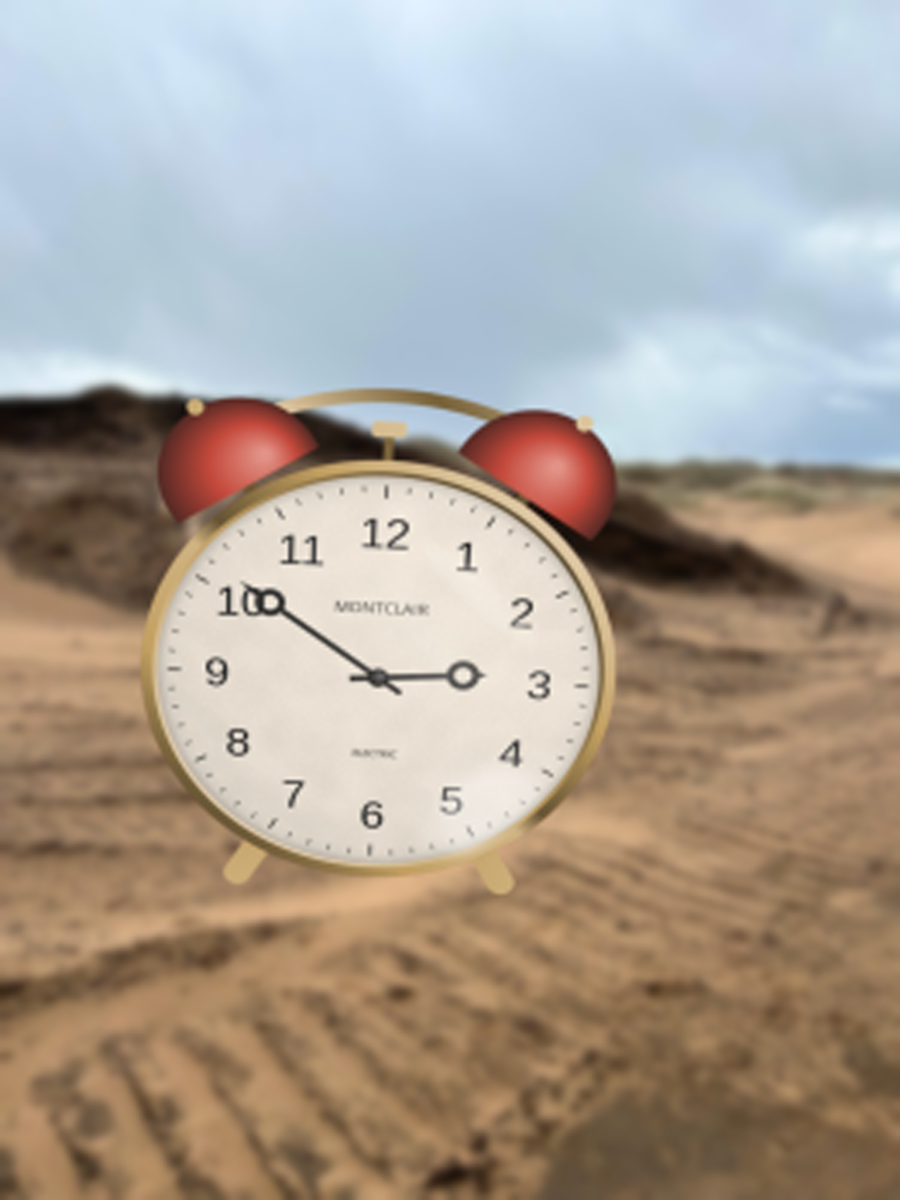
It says 2:51
